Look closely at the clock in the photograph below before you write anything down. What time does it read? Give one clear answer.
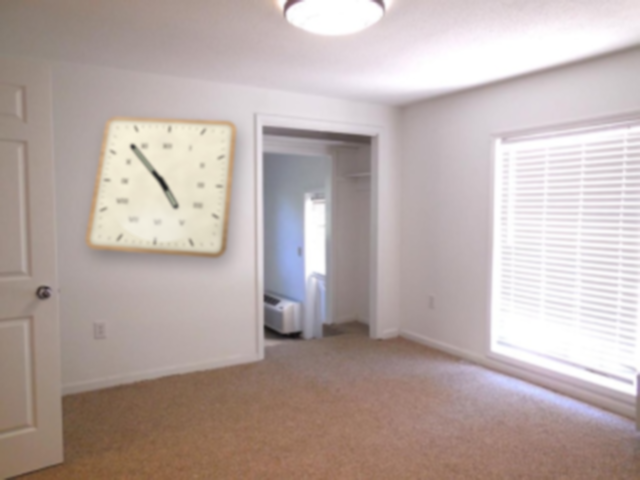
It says 4:53
